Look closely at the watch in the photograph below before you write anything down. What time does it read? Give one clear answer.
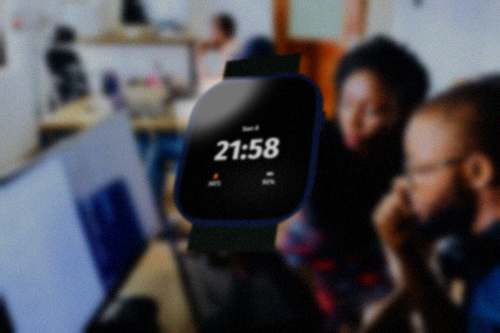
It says 21:58
